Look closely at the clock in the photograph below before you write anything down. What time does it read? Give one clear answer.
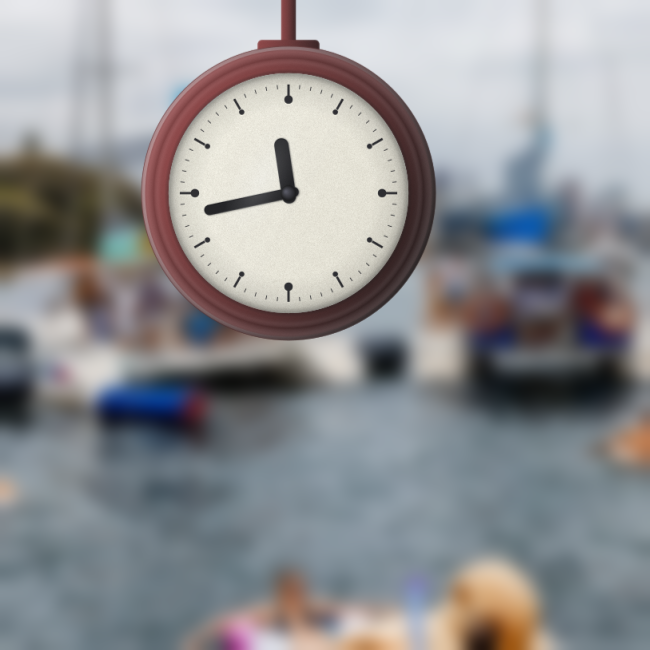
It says 11:43
